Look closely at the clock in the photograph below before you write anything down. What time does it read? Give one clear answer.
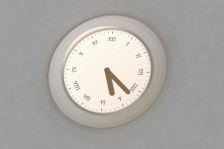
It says 5:22
